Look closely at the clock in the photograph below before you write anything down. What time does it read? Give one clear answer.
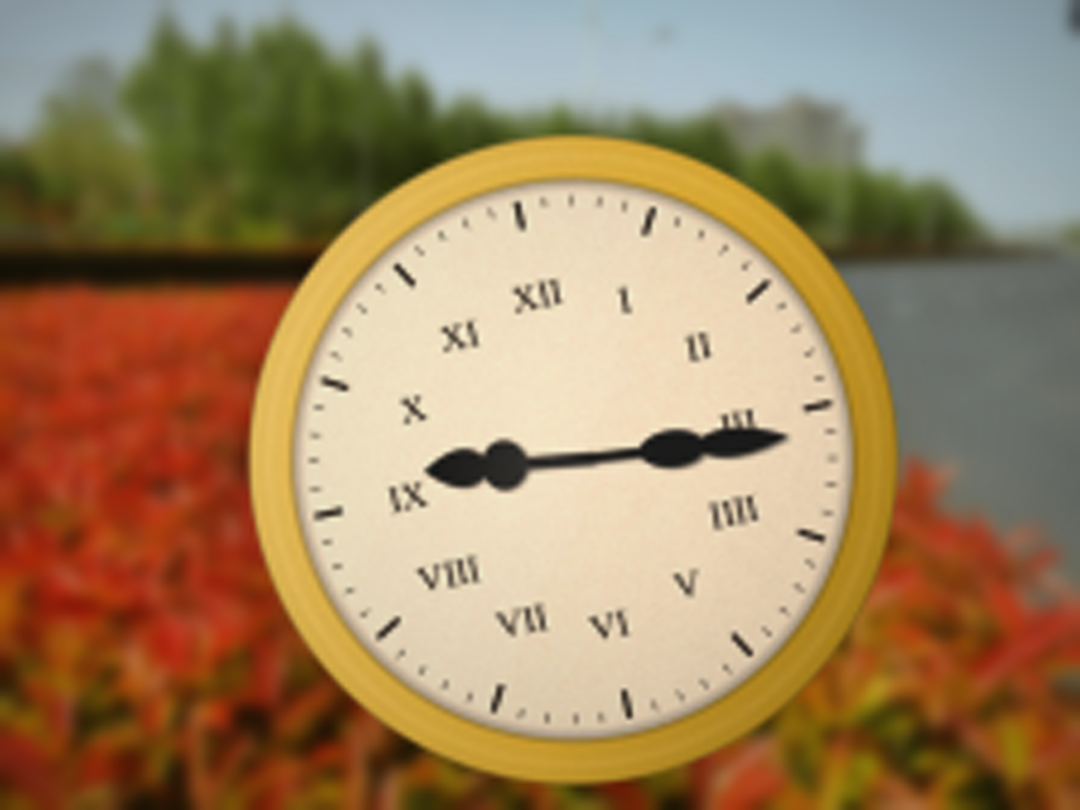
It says 9:16
